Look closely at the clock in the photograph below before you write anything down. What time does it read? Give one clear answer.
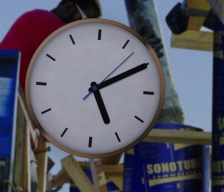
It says 5:10:07
